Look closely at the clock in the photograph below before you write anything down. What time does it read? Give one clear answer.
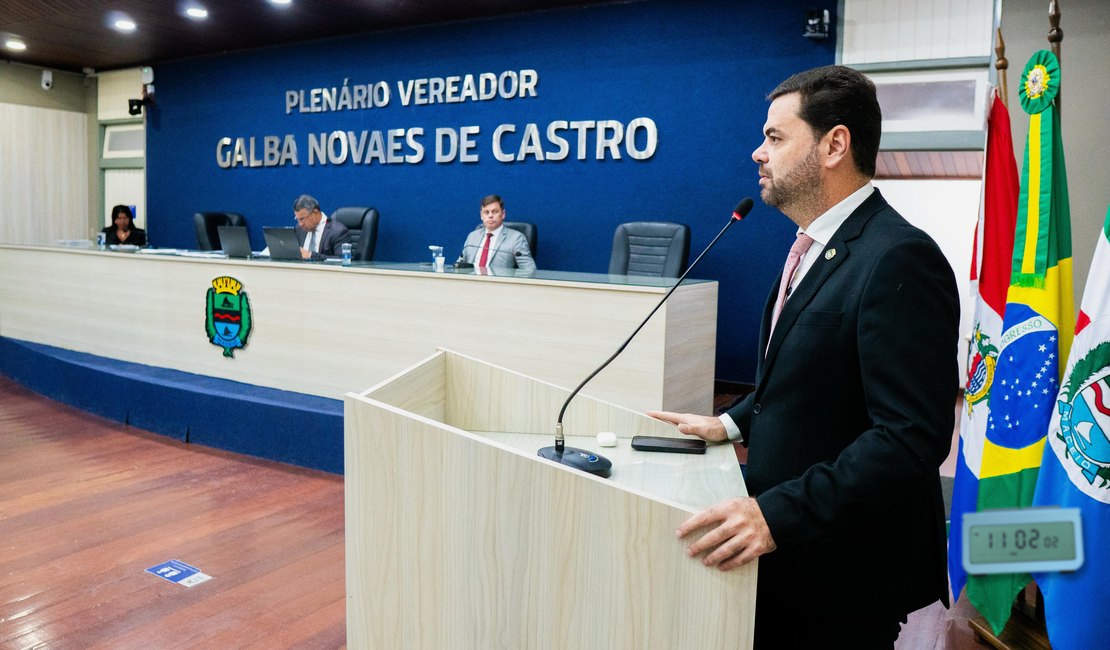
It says 11:02
